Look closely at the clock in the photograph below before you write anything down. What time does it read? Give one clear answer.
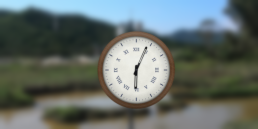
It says 6:04
